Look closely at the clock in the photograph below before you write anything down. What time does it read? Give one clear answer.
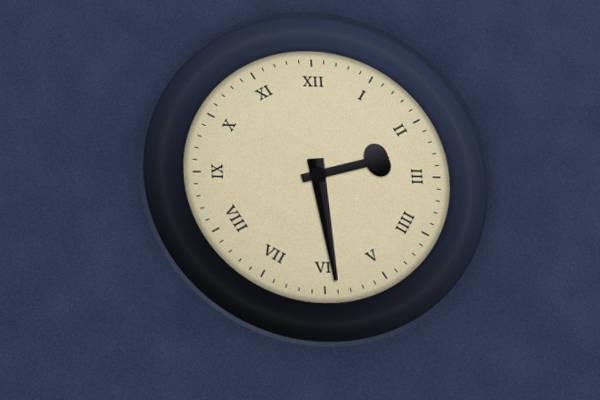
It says 2:29
